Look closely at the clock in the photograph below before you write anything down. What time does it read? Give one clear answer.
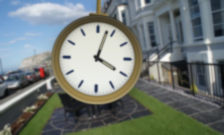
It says 4:03
